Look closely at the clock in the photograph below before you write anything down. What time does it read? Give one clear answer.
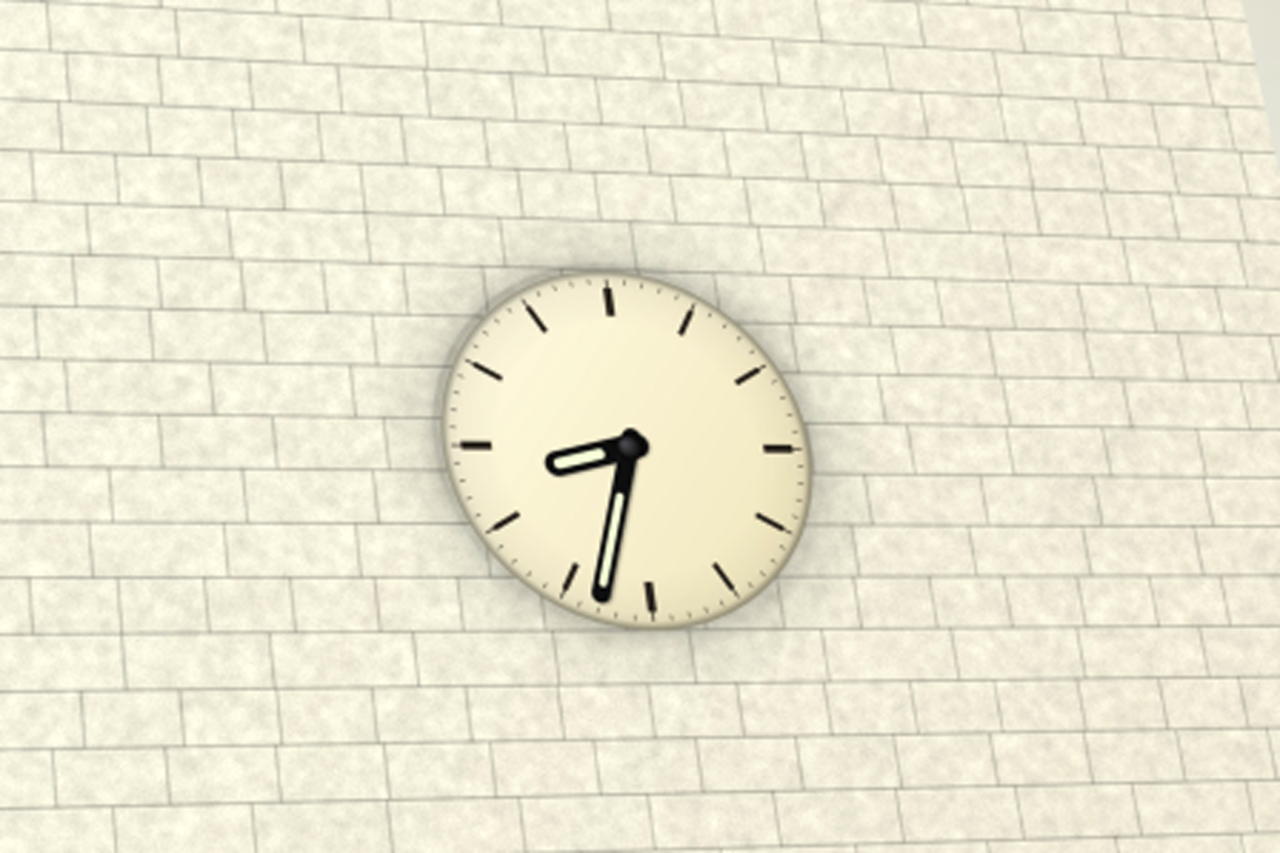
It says 8:33
